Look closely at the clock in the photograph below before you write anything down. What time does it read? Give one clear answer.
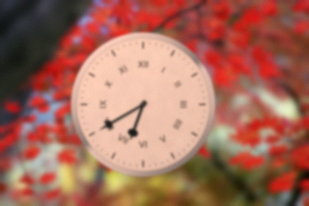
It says 6:40
